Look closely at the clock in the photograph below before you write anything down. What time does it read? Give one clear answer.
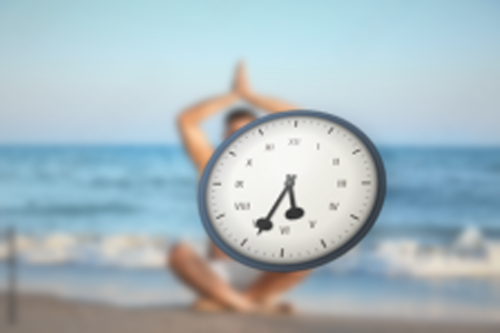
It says 5:34
